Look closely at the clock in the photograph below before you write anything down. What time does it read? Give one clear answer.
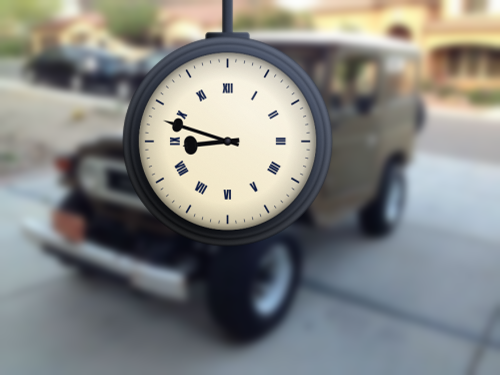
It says 8:48
